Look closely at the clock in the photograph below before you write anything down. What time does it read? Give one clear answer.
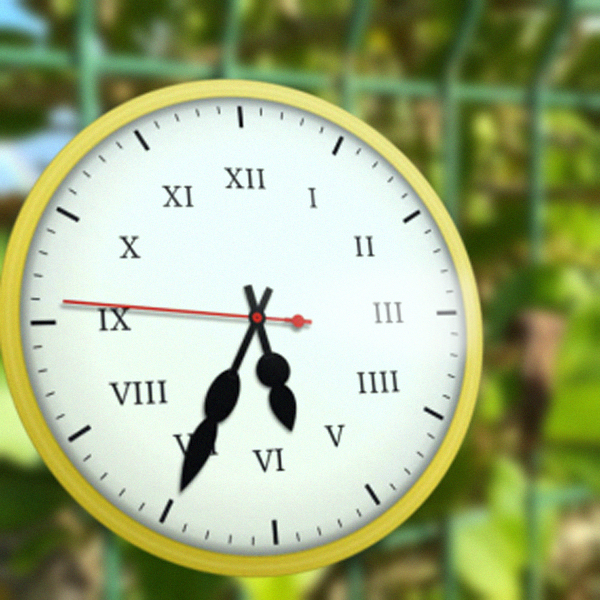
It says 5:34:46
